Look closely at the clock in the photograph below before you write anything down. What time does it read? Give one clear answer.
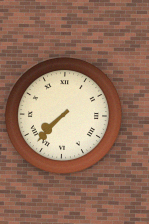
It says 7:37
